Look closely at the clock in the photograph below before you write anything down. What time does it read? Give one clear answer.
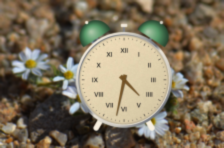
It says 4:32
